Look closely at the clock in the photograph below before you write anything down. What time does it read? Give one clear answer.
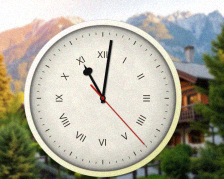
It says 11:01:23
